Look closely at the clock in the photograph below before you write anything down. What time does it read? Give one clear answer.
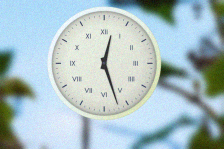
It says 12:27
